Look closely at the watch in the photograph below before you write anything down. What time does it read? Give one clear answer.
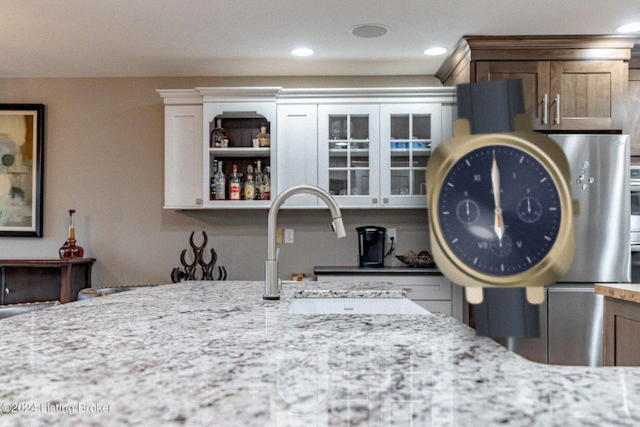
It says 6:00
